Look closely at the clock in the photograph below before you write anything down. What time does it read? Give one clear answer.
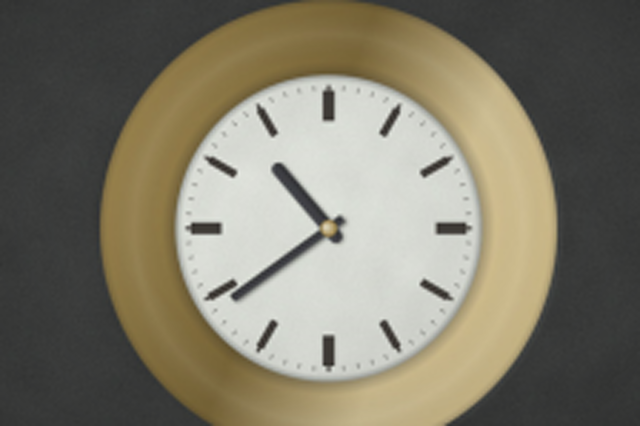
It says 10:39
